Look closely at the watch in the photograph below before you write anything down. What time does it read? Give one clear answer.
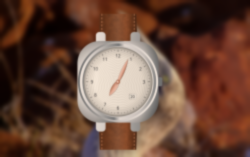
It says 7:04
